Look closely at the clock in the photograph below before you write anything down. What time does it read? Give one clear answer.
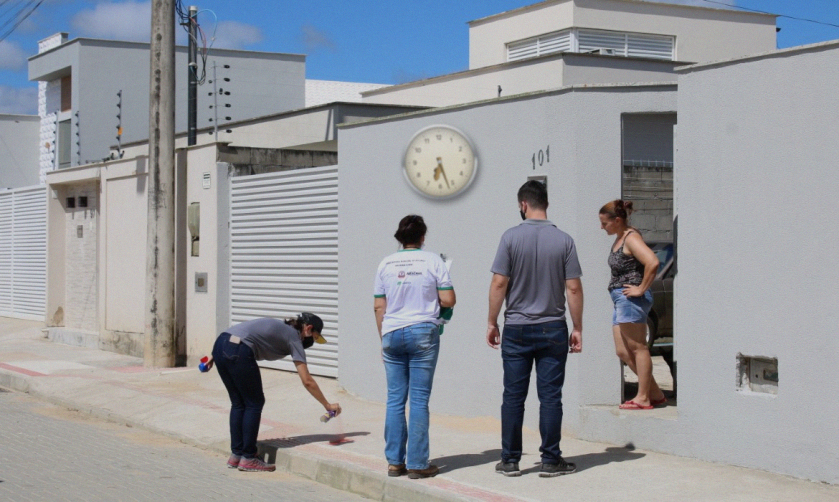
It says 6:27
